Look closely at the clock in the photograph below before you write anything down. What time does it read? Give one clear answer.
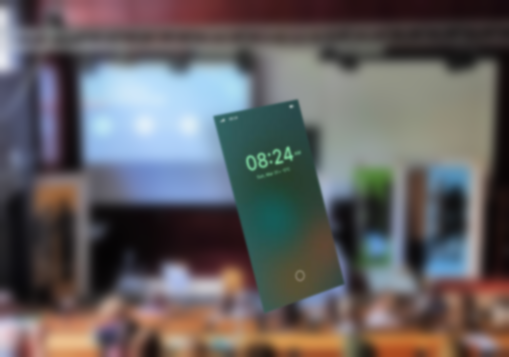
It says 8:24
